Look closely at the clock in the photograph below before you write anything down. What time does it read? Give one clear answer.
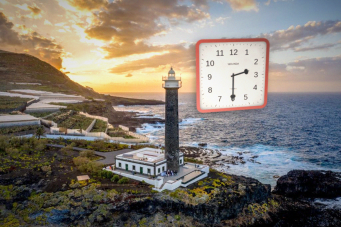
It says 2:30
